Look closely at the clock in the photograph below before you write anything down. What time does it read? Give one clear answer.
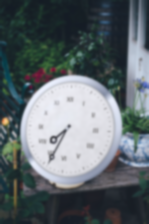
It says 7:34
